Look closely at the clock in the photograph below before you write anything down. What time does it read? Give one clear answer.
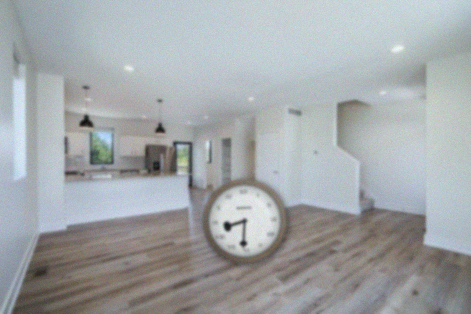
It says 8:31
